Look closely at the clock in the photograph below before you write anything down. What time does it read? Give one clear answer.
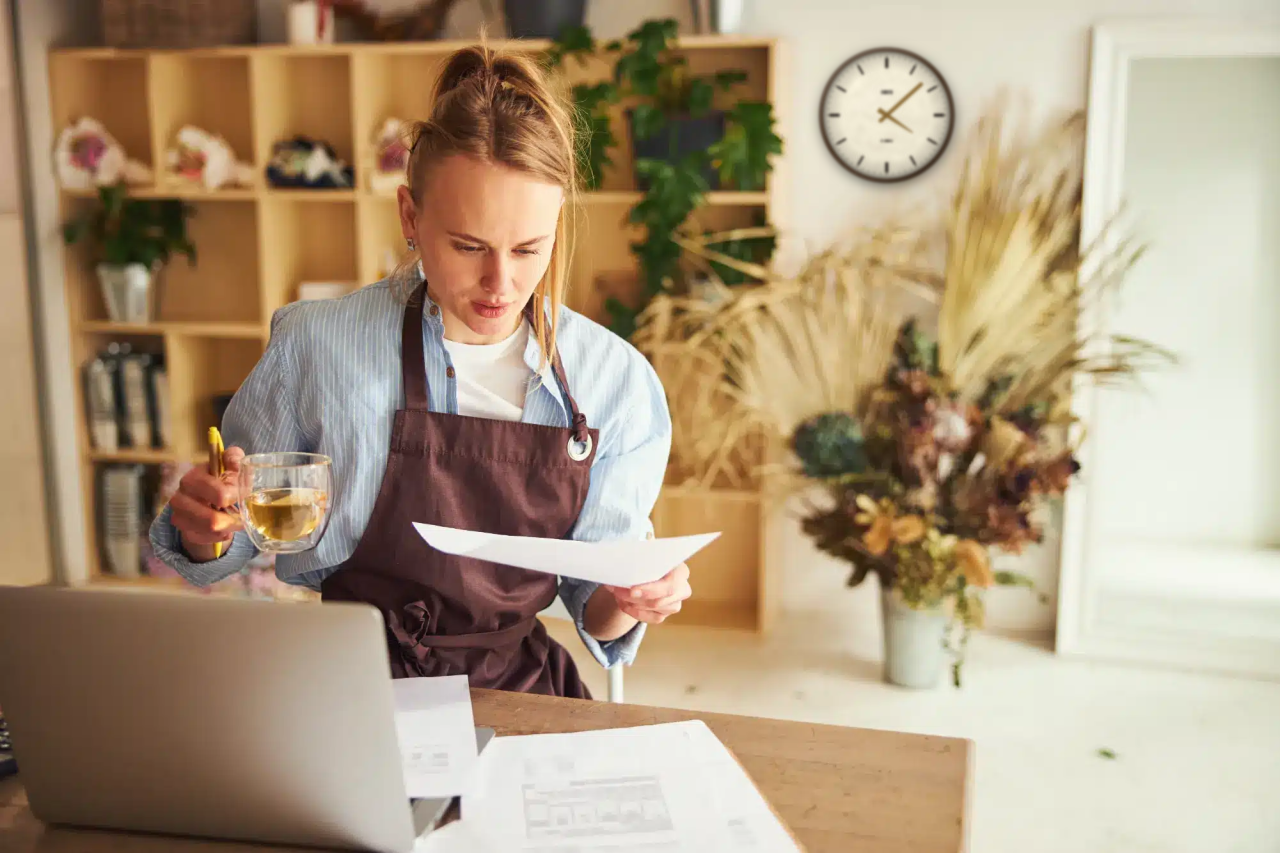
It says 4:08
